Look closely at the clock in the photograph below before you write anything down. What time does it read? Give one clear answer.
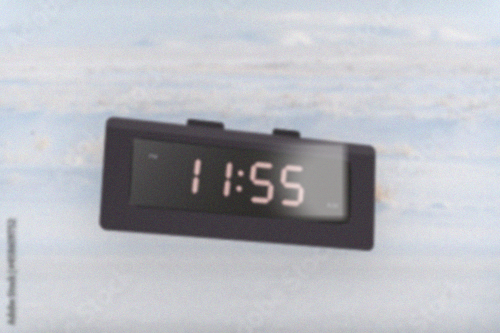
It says 11:55
